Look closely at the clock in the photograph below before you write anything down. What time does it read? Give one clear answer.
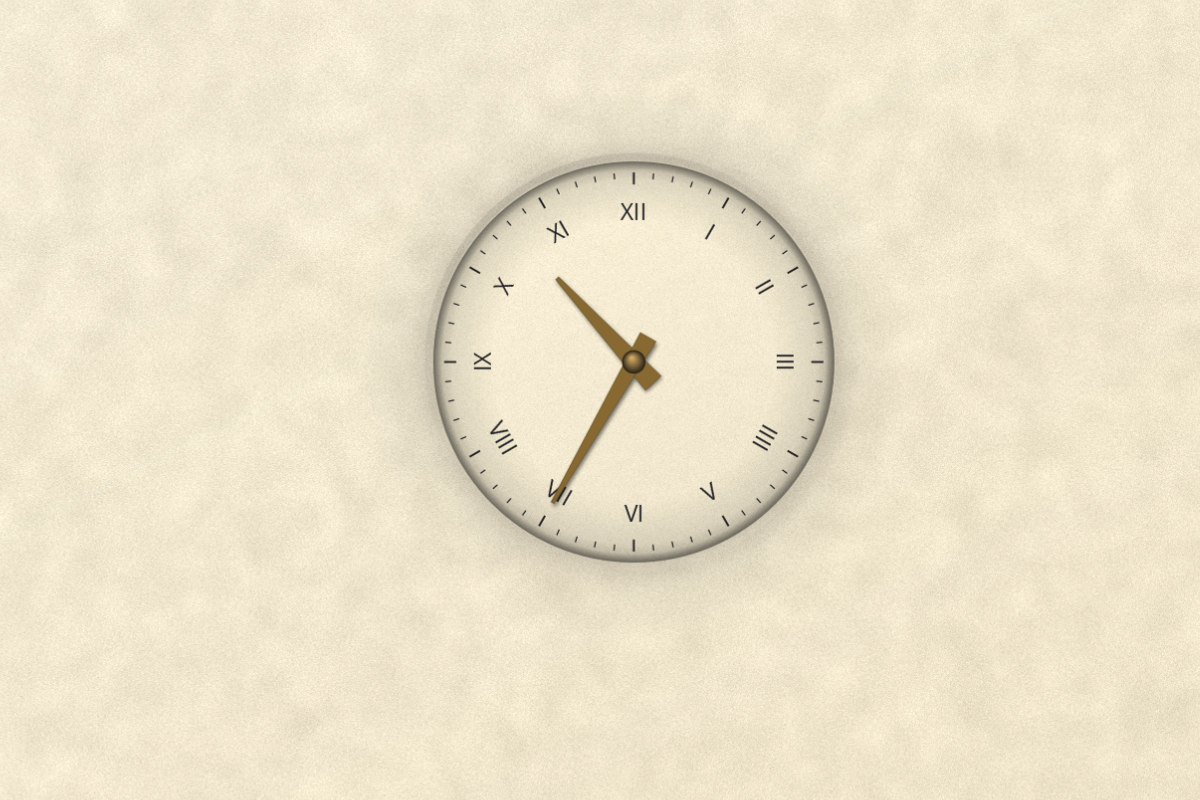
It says 10:35
